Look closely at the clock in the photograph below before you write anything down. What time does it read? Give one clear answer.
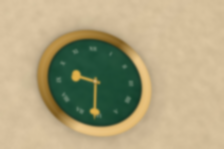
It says 9:31
